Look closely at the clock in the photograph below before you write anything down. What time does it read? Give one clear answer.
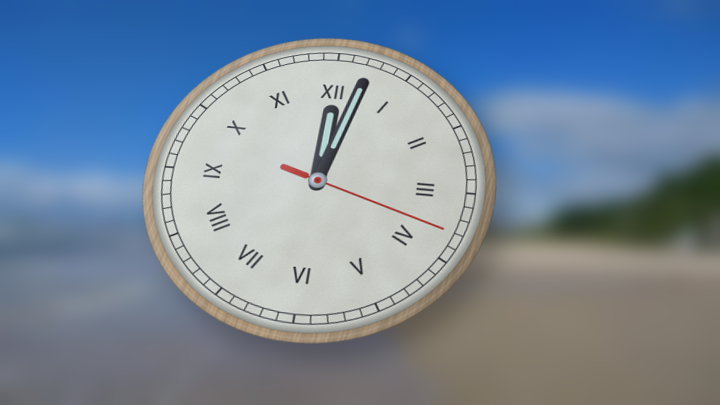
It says 12:02:18
